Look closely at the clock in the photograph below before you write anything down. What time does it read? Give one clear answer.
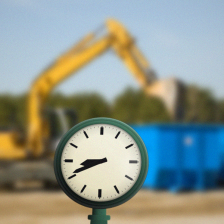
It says 8:41
